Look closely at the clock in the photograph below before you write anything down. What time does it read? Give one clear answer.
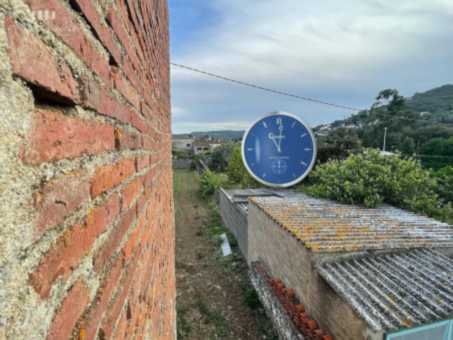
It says 11:01
